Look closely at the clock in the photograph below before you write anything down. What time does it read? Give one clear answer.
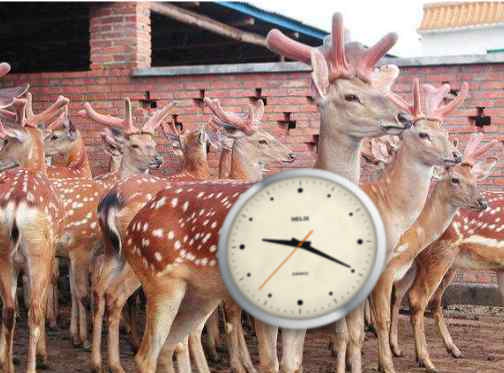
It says 9:19:37
